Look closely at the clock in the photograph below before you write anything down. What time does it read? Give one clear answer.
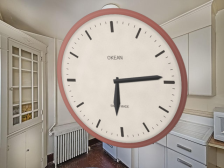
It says 6:14
